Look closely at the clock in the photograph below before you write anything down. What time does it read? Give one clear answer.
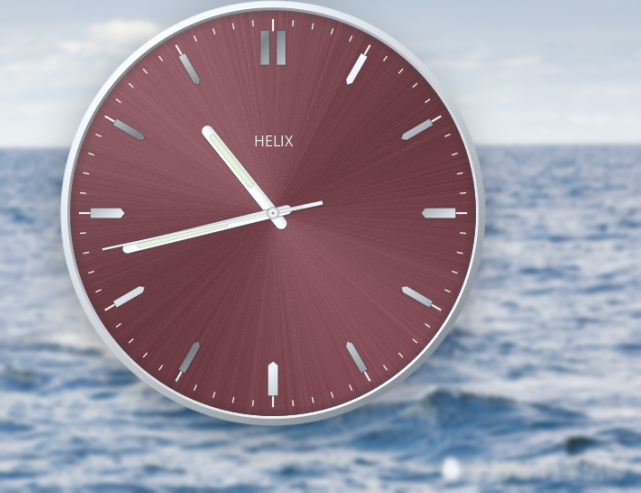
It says 10:42:43
